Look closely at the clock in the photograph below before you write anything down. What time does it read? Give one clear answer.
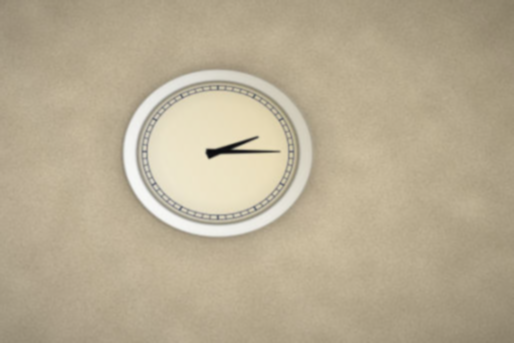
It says 2:15
